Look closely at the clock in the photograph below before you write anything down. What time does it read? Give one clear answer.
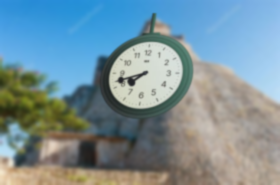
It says 7:42
